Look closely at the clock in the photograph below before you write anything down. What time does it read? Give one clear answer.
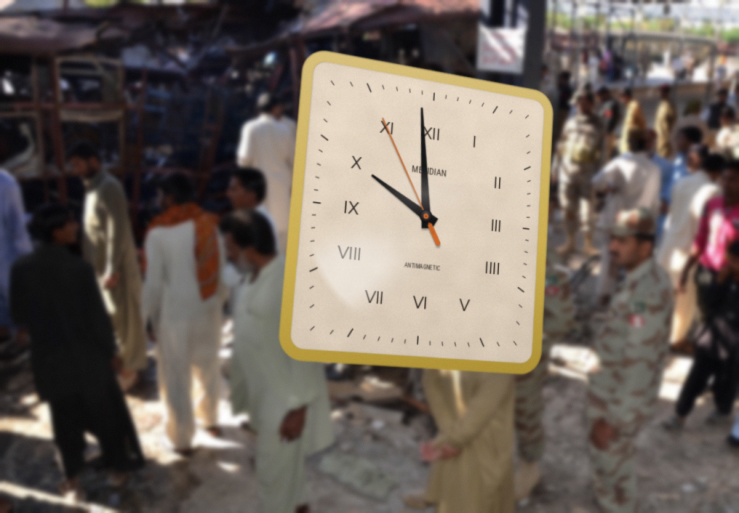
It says 9:58:55
